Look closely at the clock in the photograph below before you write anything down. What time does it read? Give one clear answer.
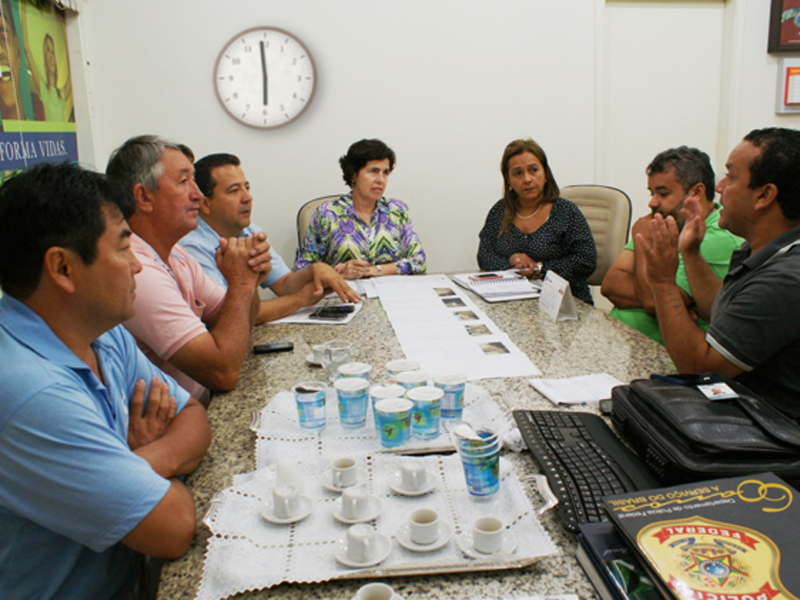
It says 5:59
